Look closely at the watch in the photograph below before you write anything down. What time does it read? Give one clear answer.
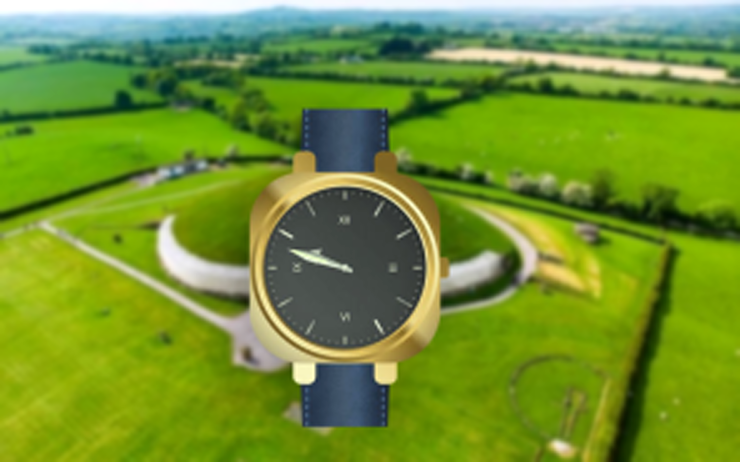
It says 9:48
